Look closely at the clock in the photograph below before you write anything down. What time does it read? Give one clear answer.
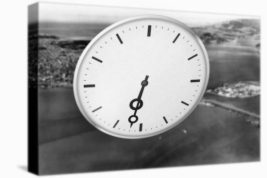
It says 6:32
